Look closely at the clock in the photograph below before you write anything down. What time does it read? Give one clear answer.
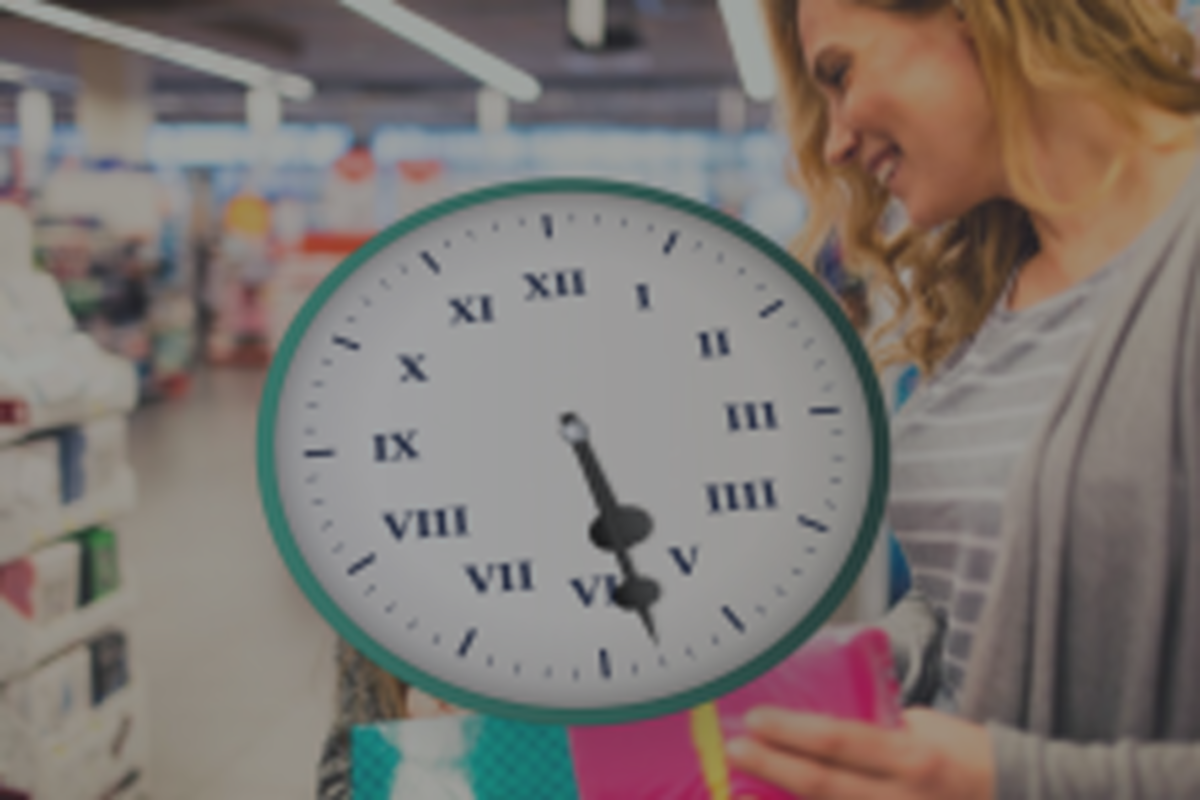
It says 5:28
